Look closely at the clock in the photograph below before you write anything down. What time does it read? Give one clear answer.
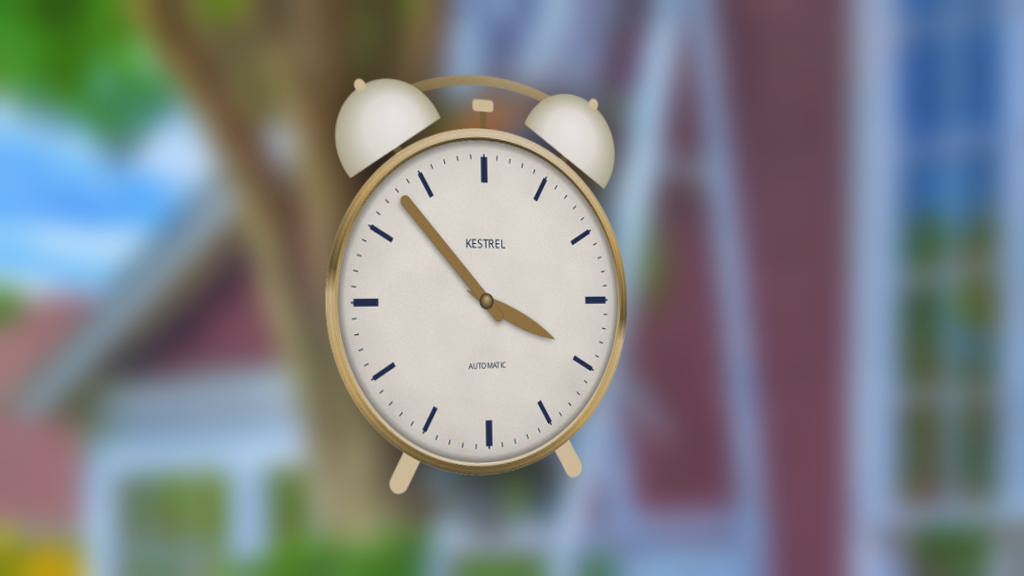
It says 3:53
